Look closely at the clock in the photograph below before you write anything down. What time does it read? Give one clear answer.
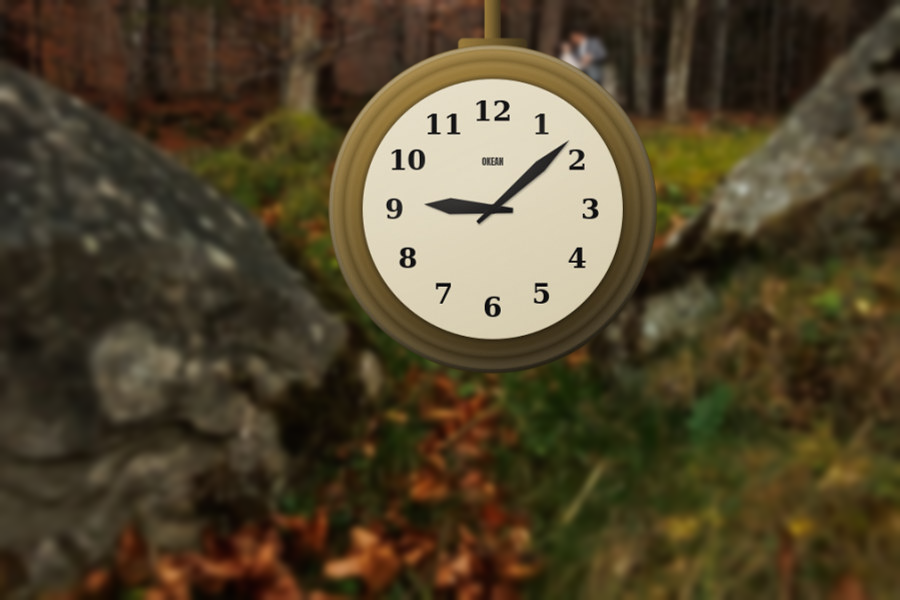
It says 9:08
